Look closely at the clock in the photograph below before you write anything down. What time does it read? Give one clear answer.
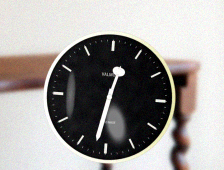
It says 12:32
